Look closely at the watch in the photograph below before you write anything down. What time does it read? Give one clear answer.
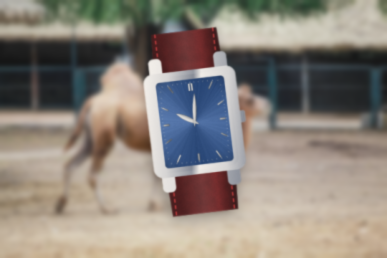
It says 10:01
